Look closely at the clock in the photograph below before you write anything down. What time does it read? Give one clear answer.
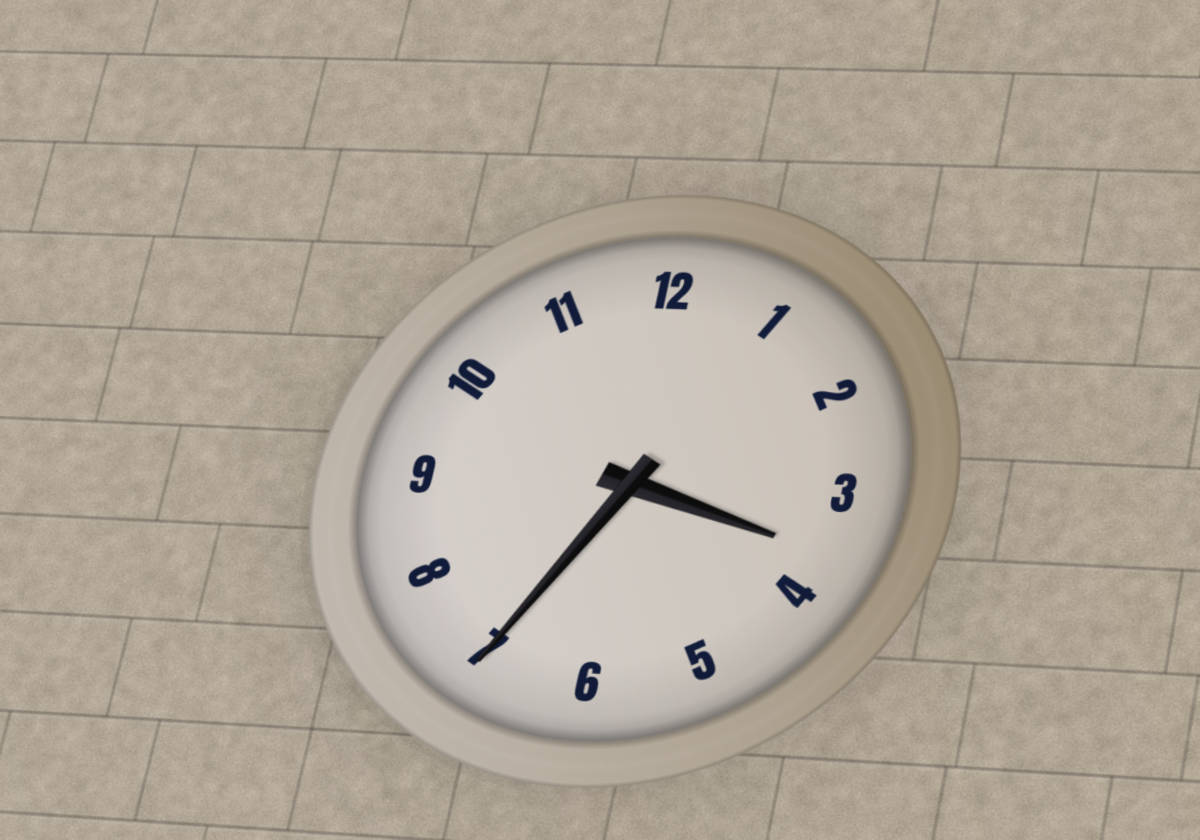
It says 3:35
